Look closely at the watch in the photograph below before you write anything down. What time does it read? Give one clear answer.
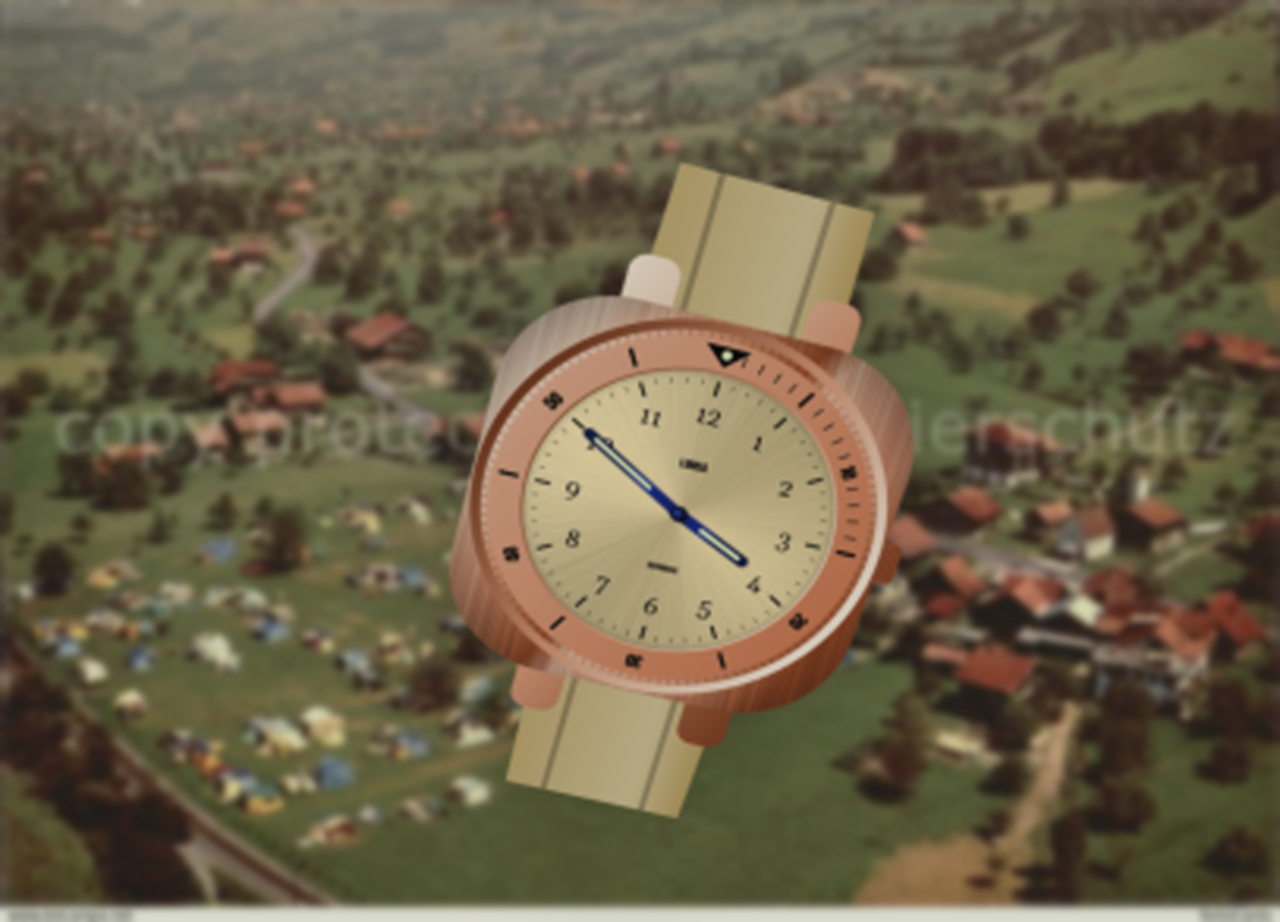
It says 3:50
